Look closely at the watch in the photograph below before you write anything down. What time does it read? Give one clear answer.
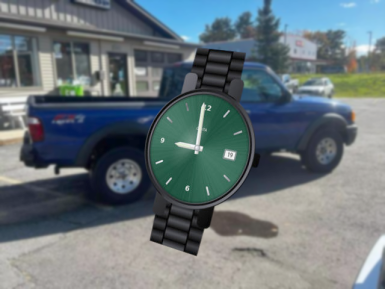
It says 8:59
